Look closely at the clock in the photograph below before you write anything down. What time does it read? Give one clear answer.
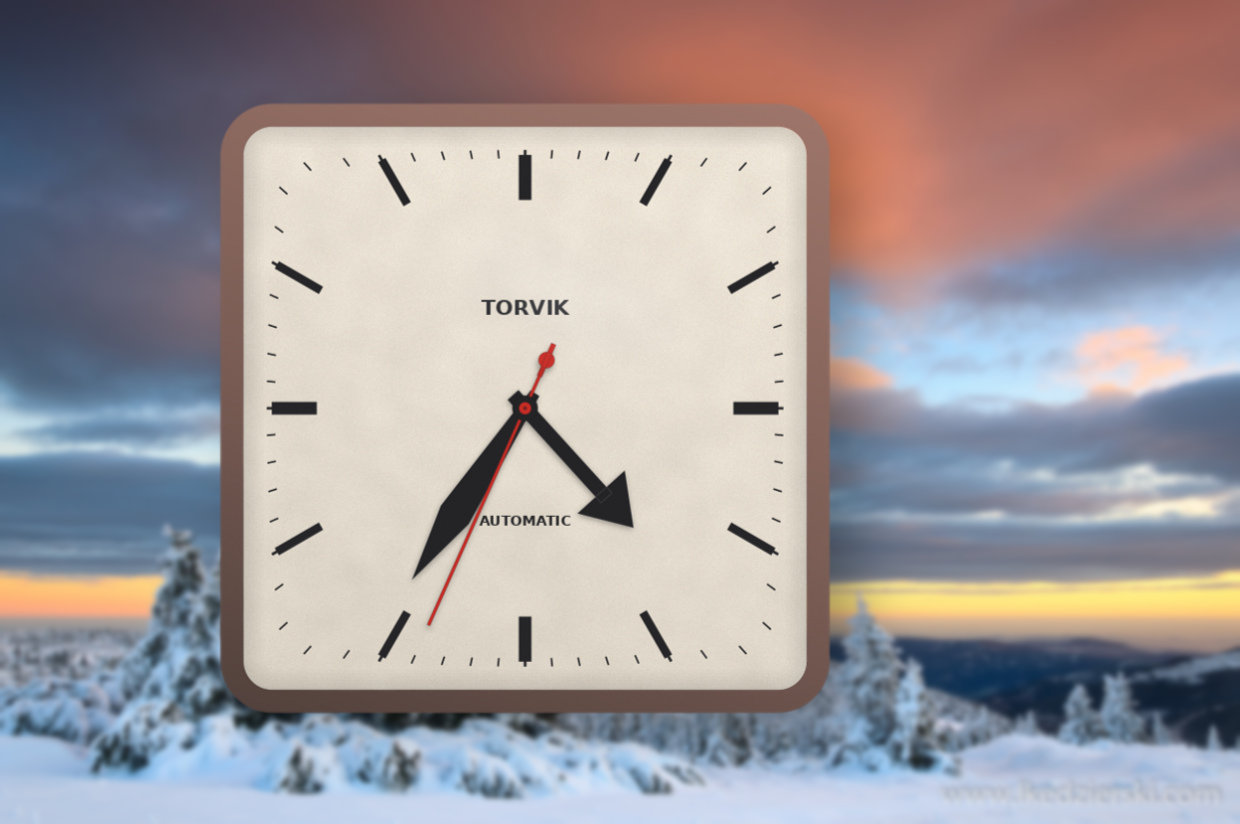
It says 4:35:34
